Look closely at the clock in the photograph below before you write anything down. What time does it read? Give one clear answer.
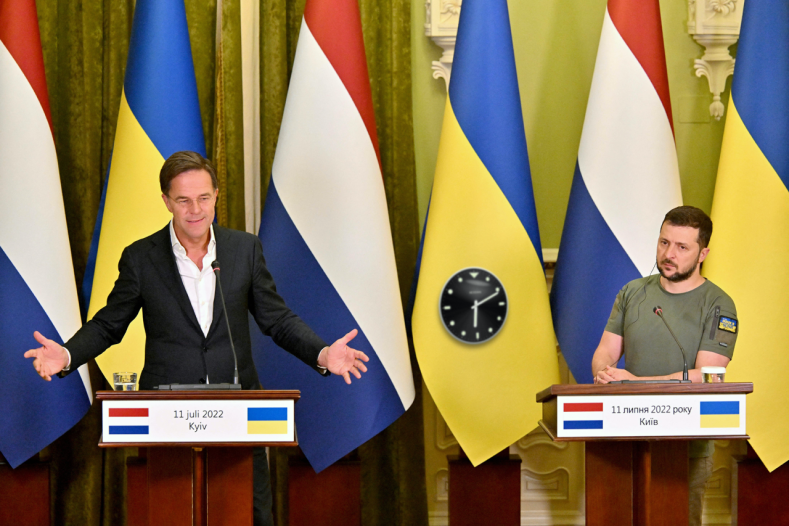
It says 6:11
